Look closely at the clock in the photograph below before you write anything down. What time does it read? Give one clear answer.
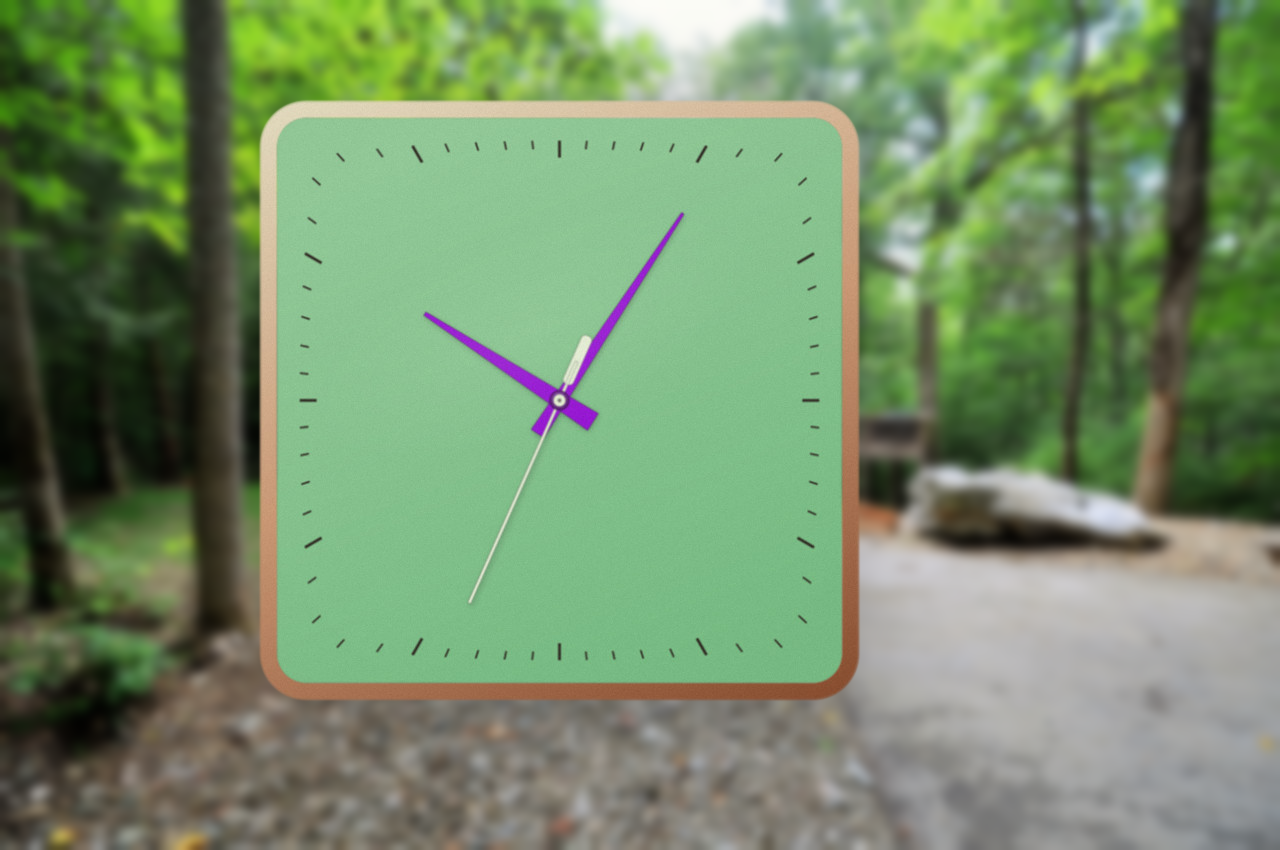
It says 10:05:34
